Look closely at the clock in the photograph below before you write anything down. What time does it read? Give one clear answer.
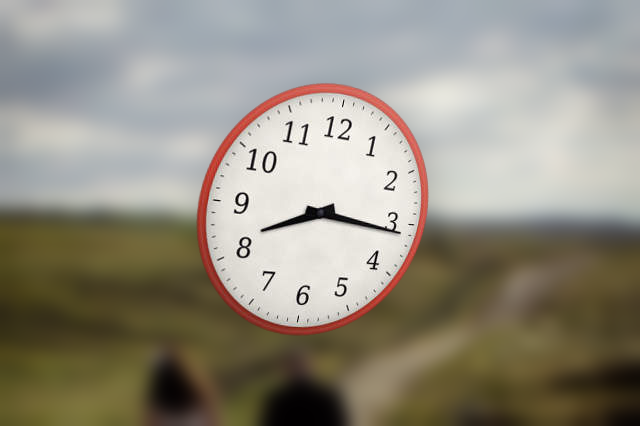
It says 8:16
